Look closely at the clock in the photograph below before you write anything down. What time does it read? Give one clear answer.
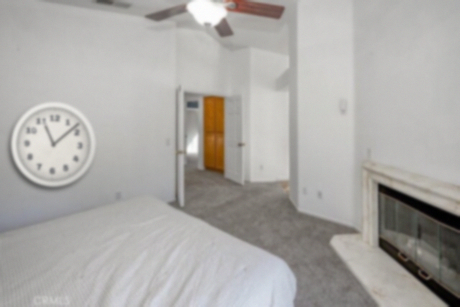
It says 11:08
